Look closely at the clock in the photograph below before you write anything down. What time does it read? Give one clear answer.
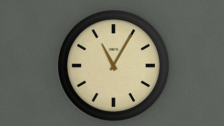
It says 11:05
